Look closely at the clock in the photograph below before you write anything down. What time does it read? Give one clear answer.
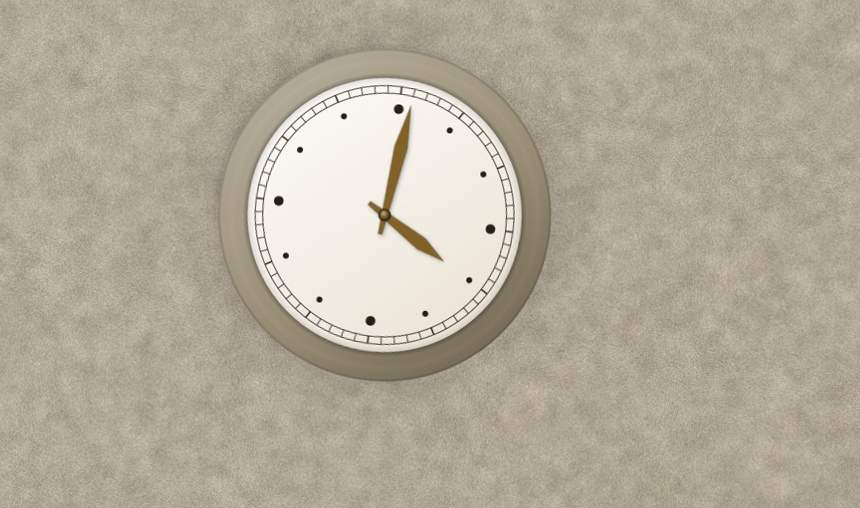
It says 4:01
